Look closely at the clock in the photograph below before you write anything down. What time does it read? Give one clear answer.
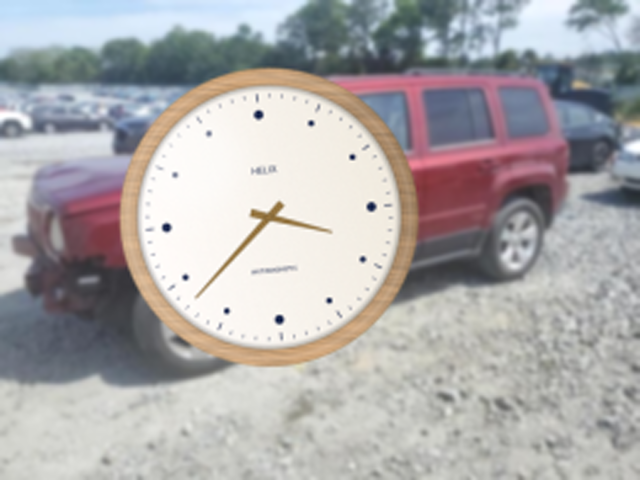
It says 3:38
